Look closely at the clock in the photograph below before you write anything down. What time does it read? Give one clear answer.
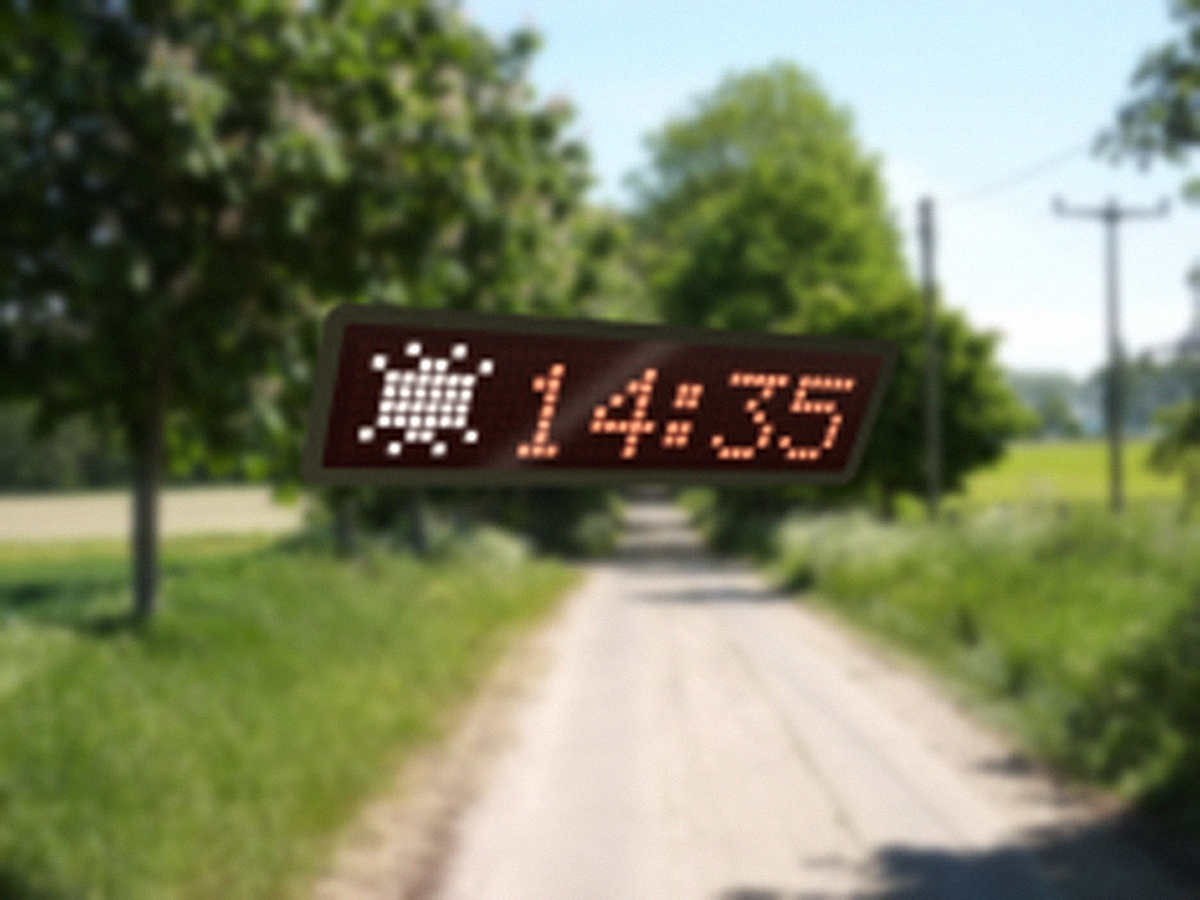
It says 14:35
